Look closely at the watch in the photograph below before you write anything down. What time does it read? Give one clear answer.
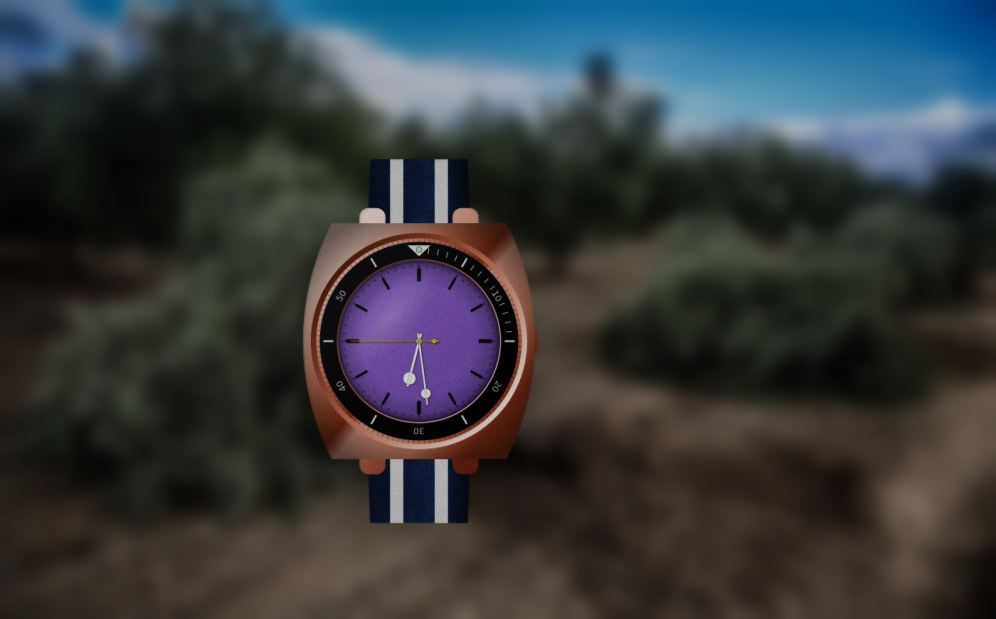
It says 6:28:45
